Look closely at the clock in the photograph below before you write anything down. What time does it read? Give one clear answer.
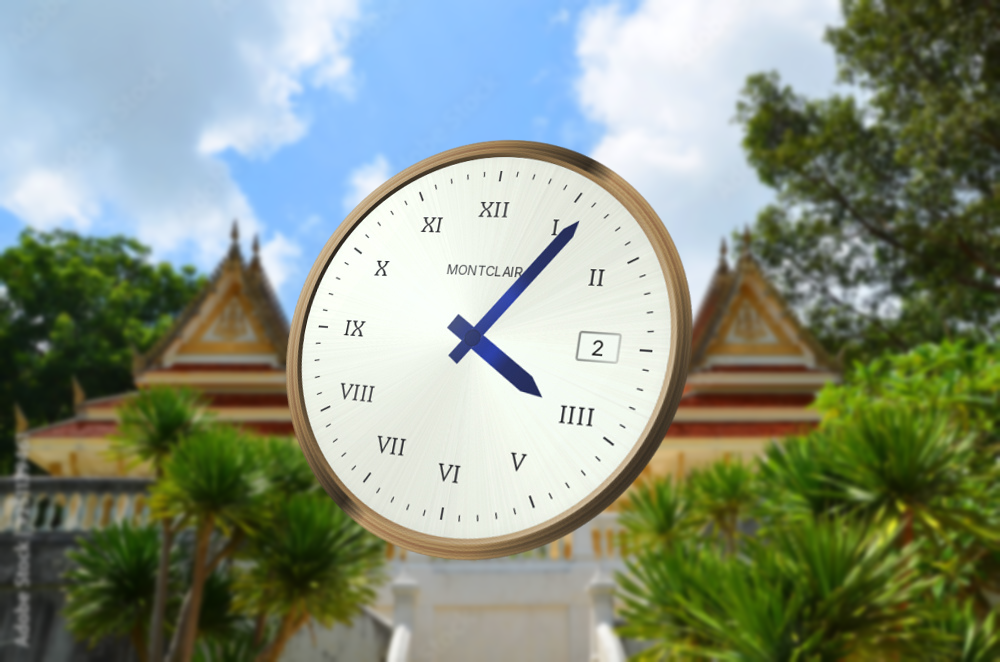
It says 4:06
